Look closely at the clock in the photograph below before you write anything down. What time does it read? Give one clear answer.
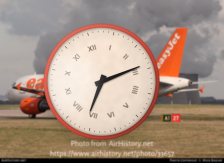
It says 7:14
